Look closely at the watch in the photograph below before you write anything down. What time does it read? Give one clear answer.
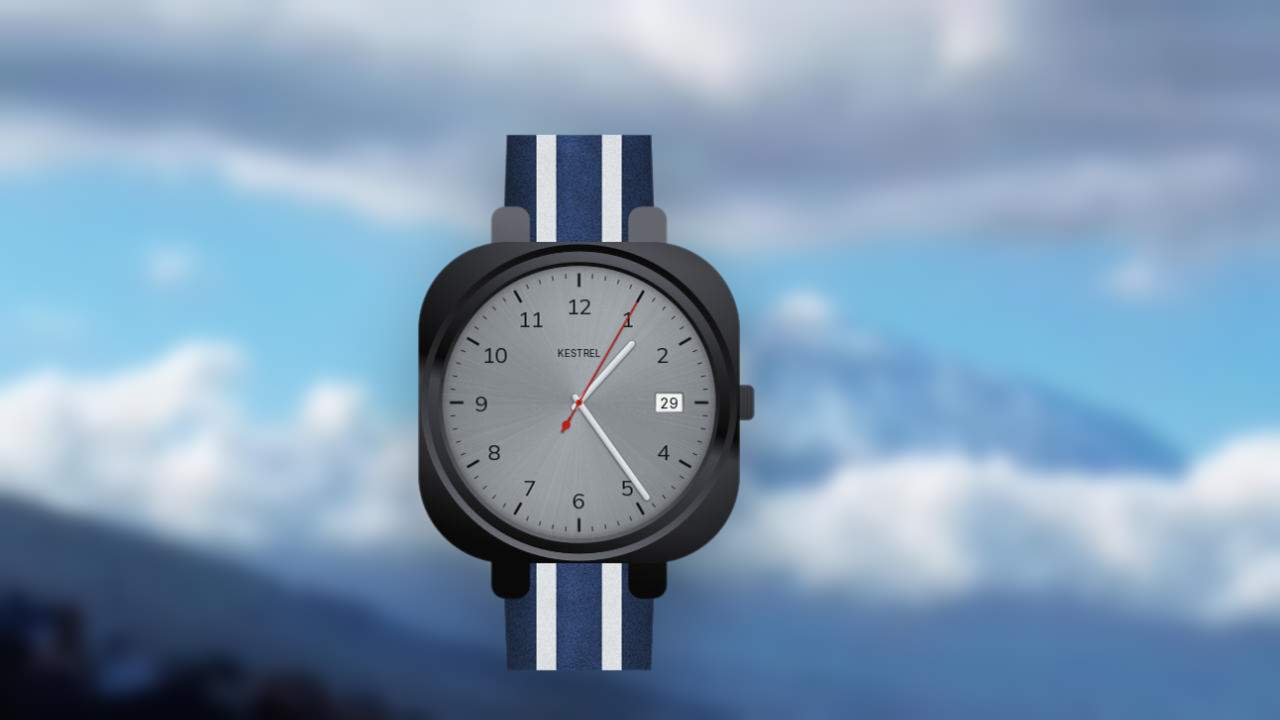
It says 1:24:05
